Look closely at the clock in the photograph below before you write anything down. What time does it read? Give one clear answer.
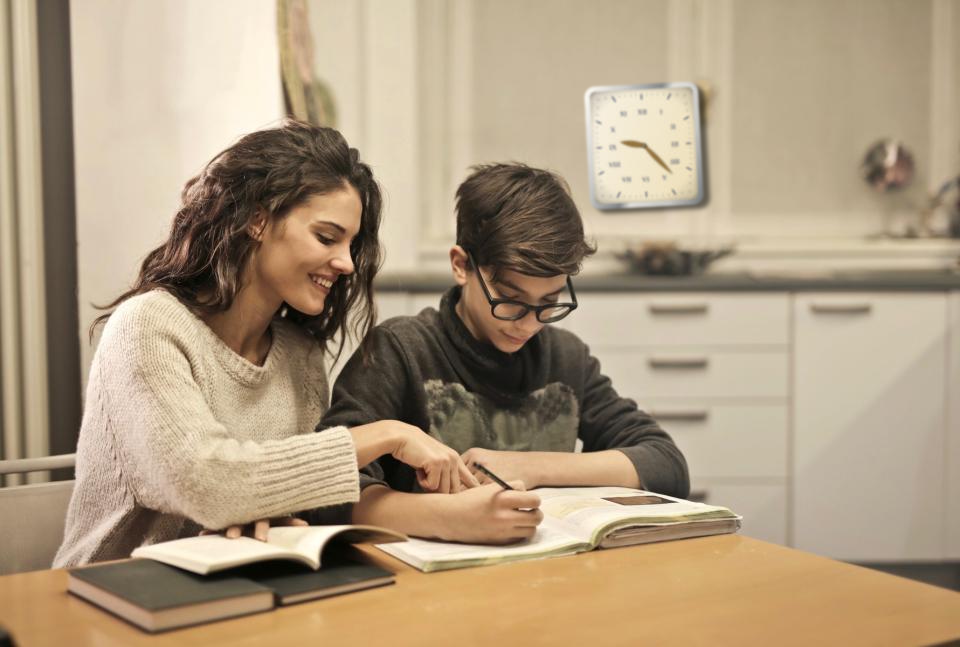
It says 9:23
